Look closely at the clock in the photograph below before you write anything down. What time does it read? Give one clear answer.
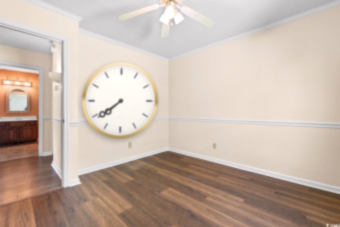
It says 7:39
